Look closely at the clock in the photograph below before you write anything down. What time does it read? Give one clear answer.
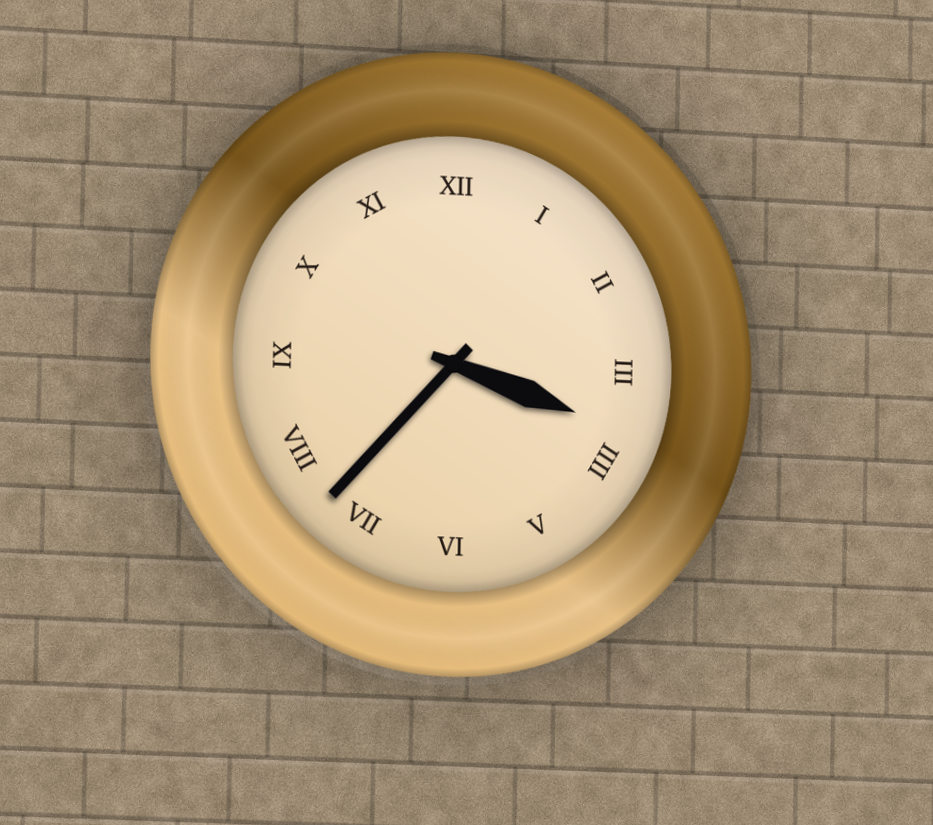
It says 3:37
